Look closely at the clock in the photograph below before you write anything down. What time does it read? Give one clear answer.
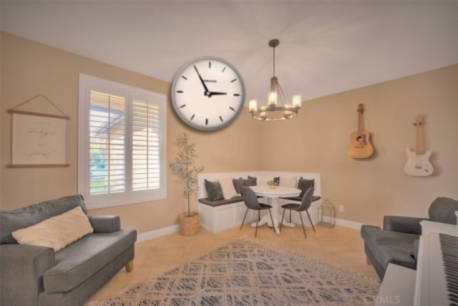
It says 2:55
